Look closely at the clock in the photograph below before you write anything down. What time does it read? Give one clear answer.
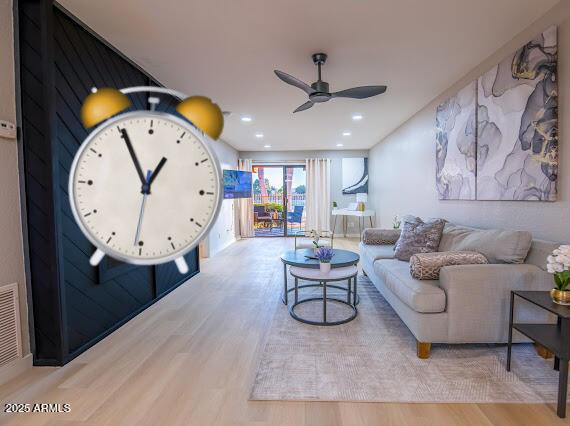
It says 12:55:31
